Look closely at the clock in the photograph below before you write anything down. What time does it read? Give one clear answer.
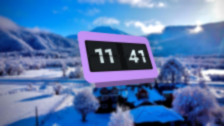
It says 11:41
